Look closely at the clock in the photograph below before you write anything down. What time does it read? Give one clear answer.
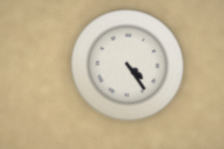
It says 4:24
